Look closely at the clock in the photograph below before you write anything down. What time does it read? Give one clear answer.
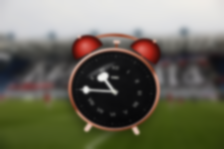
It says 10:45
